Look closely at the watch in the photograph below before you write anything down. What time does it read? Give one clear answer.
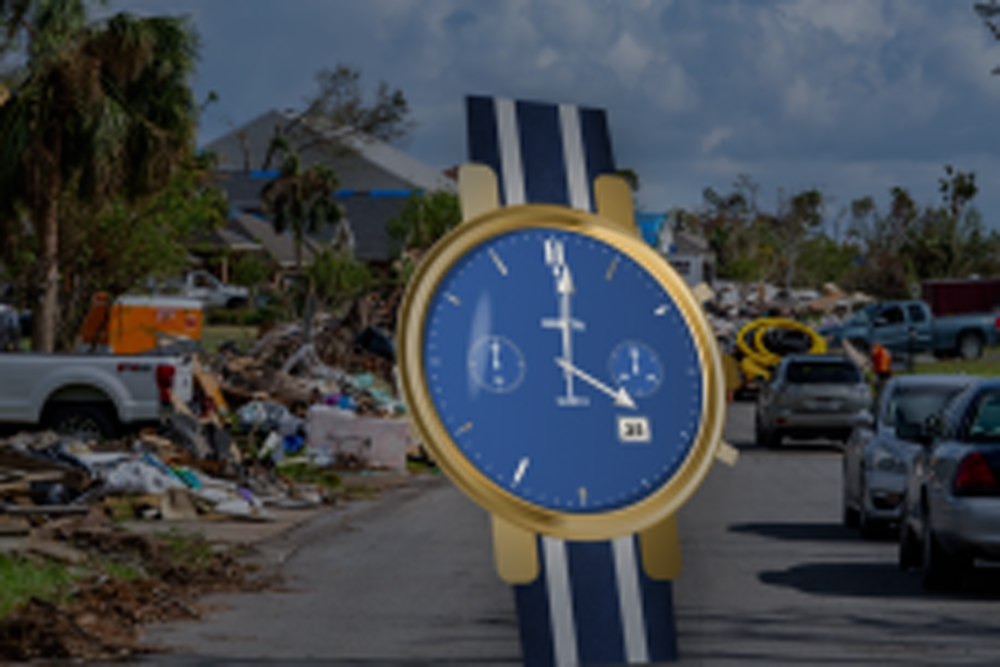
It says 4:01
